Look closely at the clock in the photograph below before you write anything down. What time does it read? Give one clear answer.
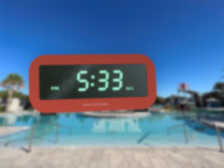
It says 5:33
